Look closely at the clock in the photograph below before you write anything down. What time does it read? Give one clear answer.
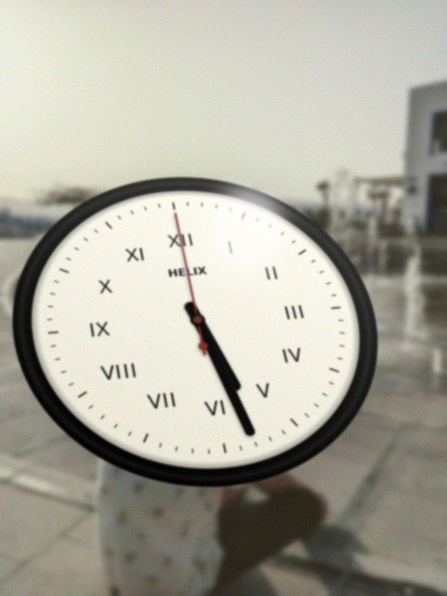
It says 5:28:00
